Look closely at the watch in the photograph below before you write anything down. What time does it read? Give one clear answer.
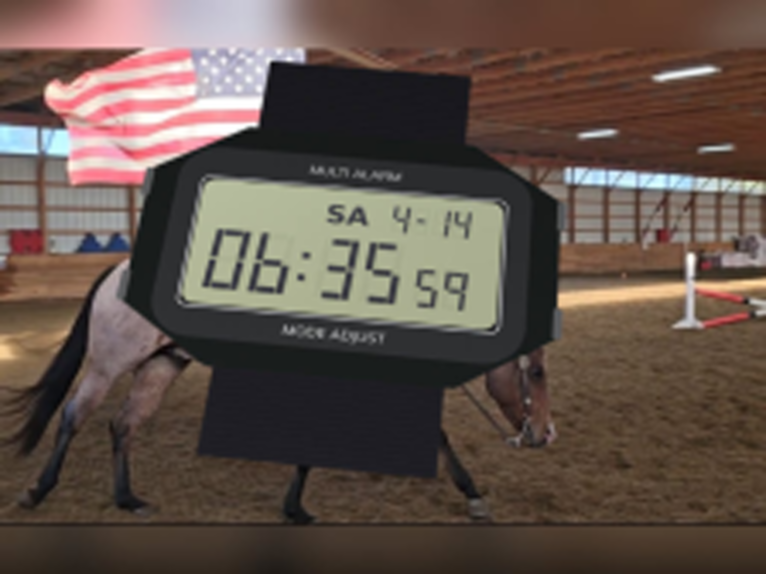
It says 6:35:59
